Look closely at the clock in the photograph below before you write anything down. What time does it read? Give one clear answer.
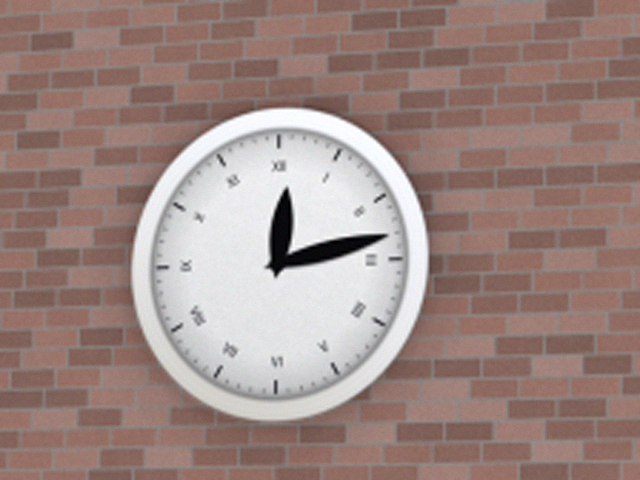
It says 12:13
